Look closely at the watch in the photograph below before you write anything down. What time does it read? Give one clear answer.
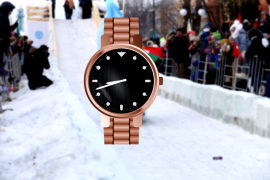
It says 8:42
